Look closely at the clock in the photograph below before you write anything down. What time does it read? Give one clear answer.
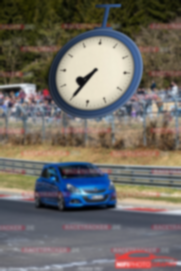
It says 7:35
